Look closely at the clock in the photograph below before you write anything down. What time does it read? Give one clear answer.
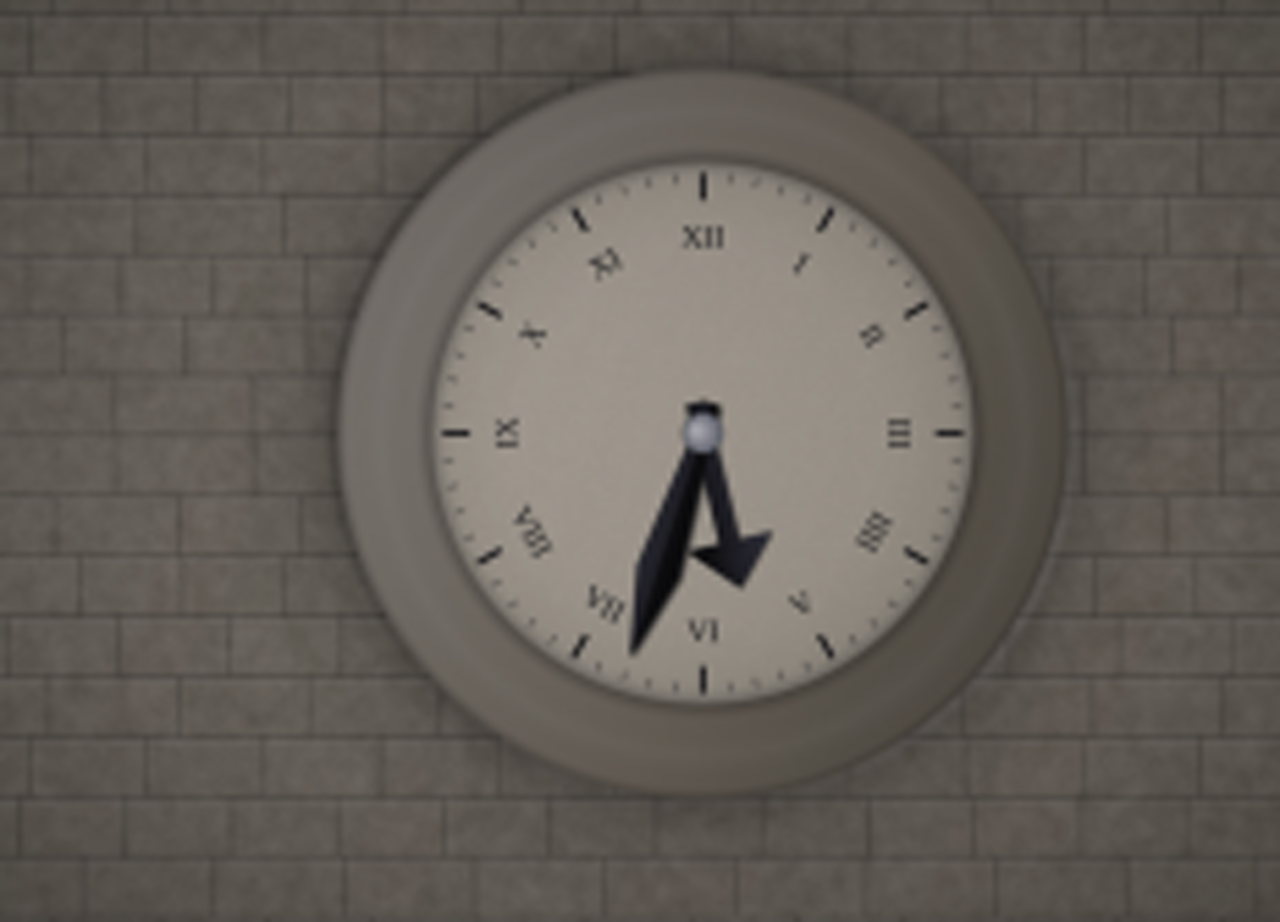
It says 5:33
